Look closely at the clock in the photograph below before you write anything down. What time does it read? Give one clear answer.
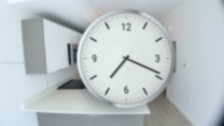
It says 7:19
